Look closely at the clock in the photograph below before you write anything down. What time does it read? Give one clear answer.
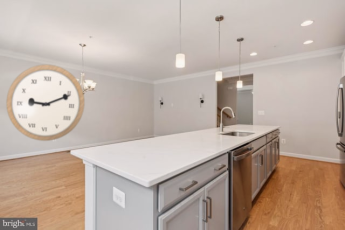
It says 9:11
